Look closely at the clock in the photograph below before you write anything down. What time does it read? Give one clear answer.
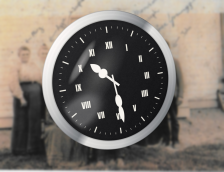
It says 10:29
